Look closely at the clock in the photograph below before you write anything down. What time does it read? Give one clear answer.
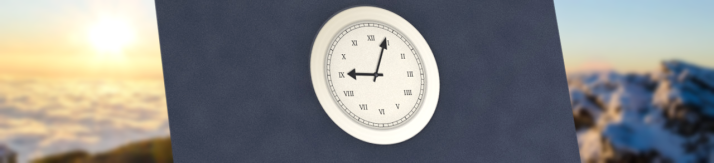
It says 9:04
